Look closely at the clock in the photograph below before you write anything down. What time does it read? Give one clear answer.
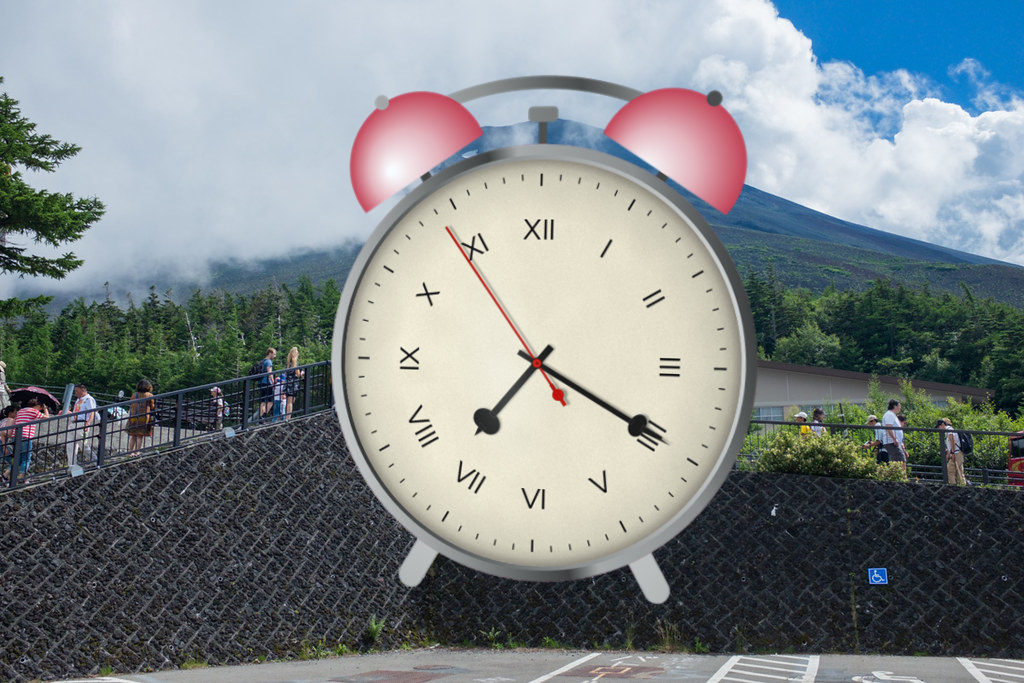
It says 7:19:54
